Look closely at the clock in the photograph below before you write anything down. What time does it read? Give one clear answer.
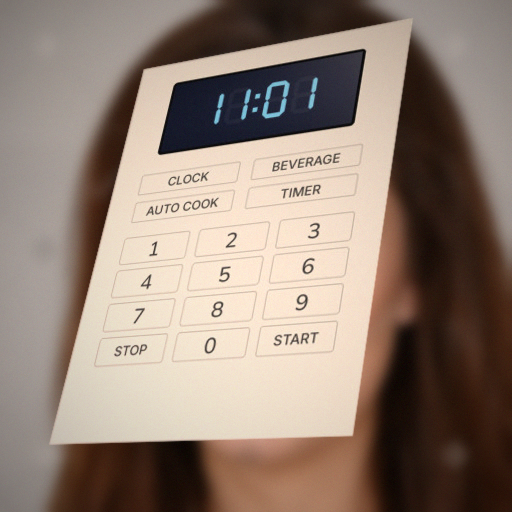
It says 11:01
